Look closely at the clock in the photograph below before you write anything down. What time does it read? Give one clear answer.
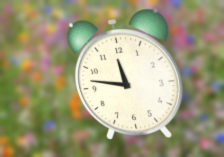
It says 11:47
